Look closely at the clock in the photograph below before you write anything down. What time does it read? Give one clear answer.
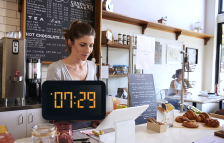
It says 7:29
